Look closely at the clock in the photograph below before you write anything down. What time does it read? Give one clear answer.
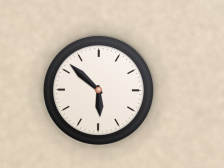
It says 5:52
